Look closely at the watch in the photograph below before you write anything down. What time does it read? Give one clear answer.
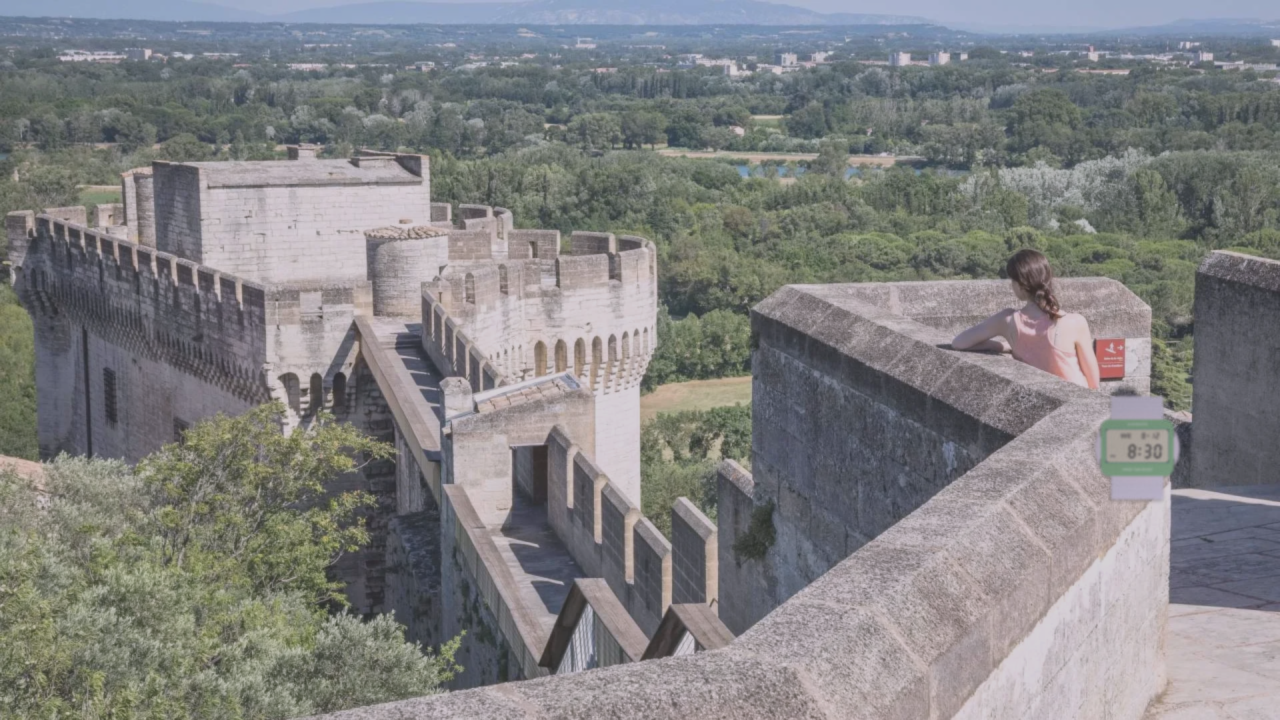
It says 8:30
